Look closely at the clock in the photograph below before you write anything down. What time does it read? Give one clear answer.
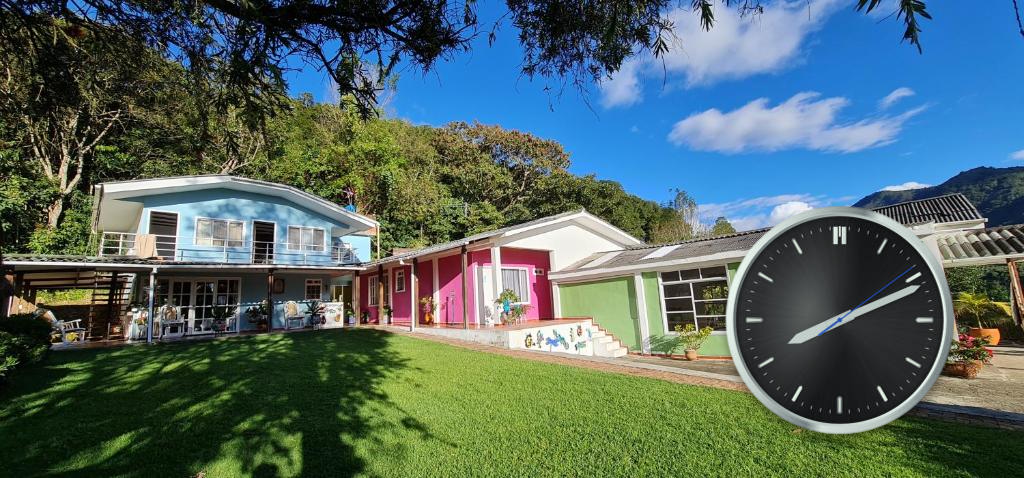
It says 8:11:09
